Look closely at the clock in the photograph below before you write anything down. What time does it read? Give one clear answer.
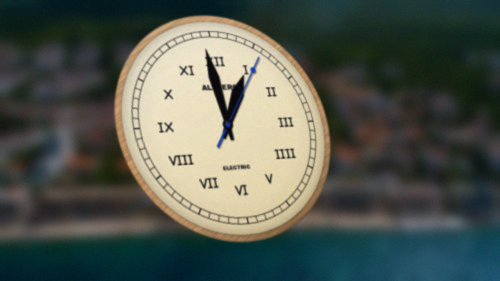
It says 12:59:06
